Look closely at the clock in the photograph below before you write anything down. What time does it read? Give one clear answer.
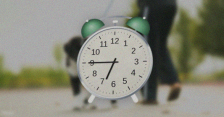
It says 6:45
